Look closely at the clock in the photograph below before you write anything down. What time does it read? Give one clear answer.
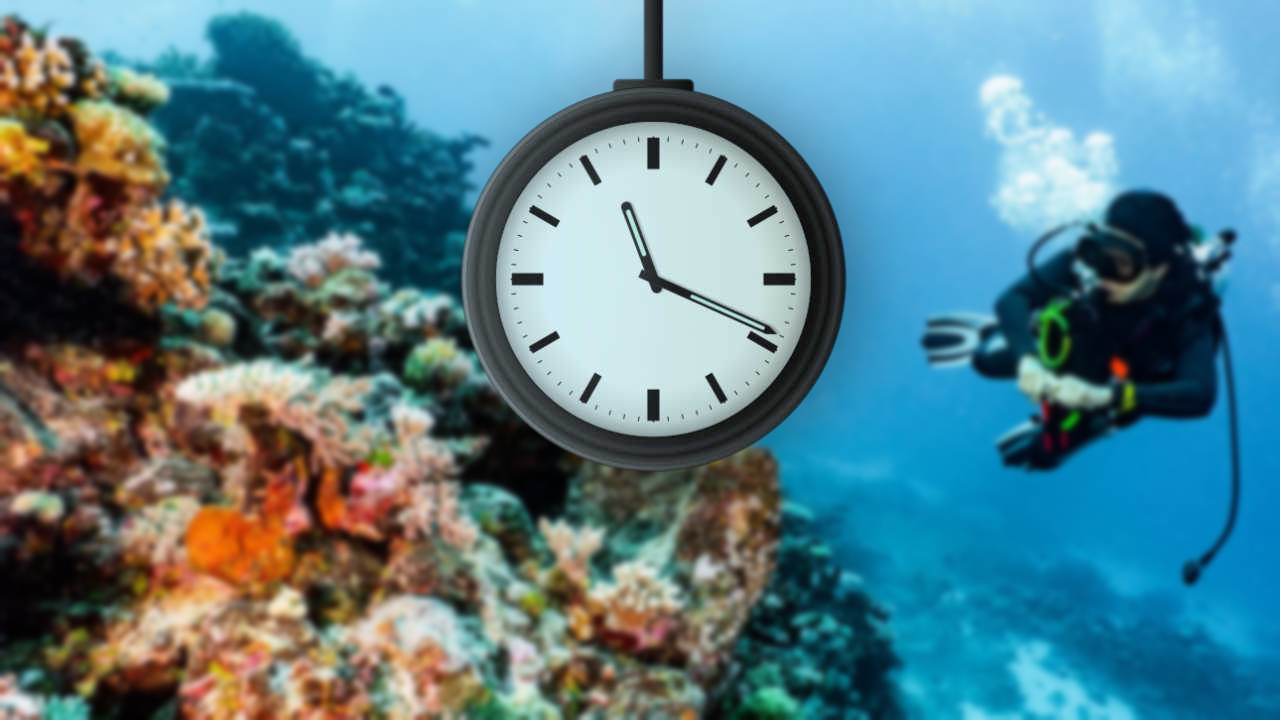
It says 11:19
